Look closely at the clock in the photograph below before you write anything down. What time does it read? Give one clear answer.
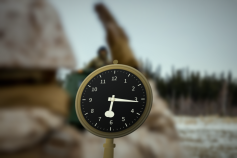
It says 6:16
